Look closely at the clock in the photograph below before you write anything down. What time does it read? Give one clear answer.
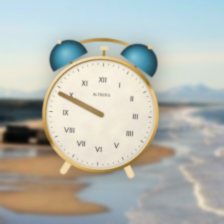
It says 9:49
